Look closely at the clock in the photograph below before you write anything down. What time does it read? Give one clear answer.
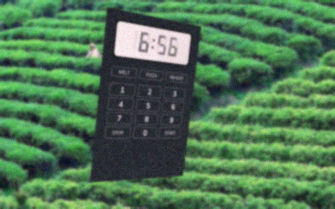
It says 6:56
